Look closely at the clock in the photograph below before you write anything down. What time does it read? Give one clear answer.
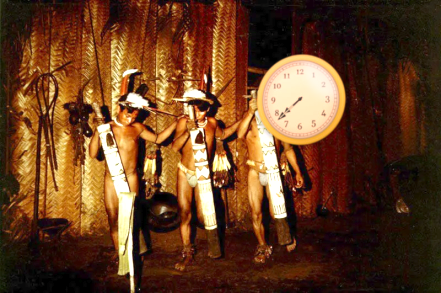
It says 7:38
